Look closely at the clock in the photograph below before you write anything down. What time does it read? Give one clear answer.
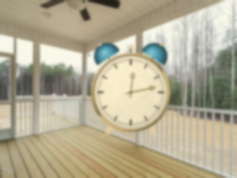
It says 12:13
